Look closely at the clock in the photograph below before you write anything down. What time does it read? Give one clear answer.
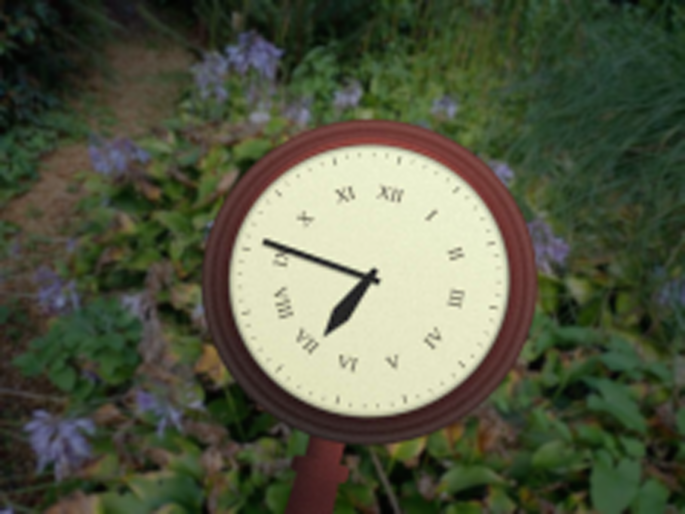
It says 6:46
